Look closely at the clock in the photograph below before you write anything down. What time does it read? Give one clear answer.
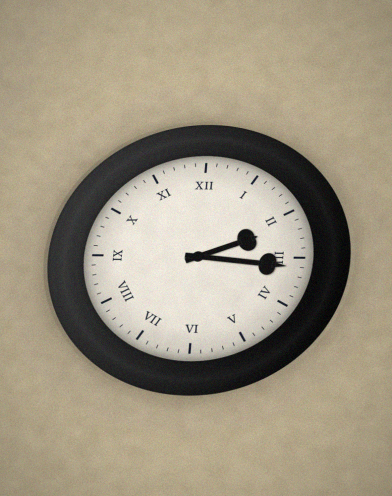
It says 2:16
